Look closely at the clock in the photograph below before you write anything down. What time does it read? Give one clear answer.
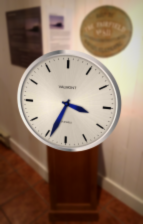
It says 3:34
